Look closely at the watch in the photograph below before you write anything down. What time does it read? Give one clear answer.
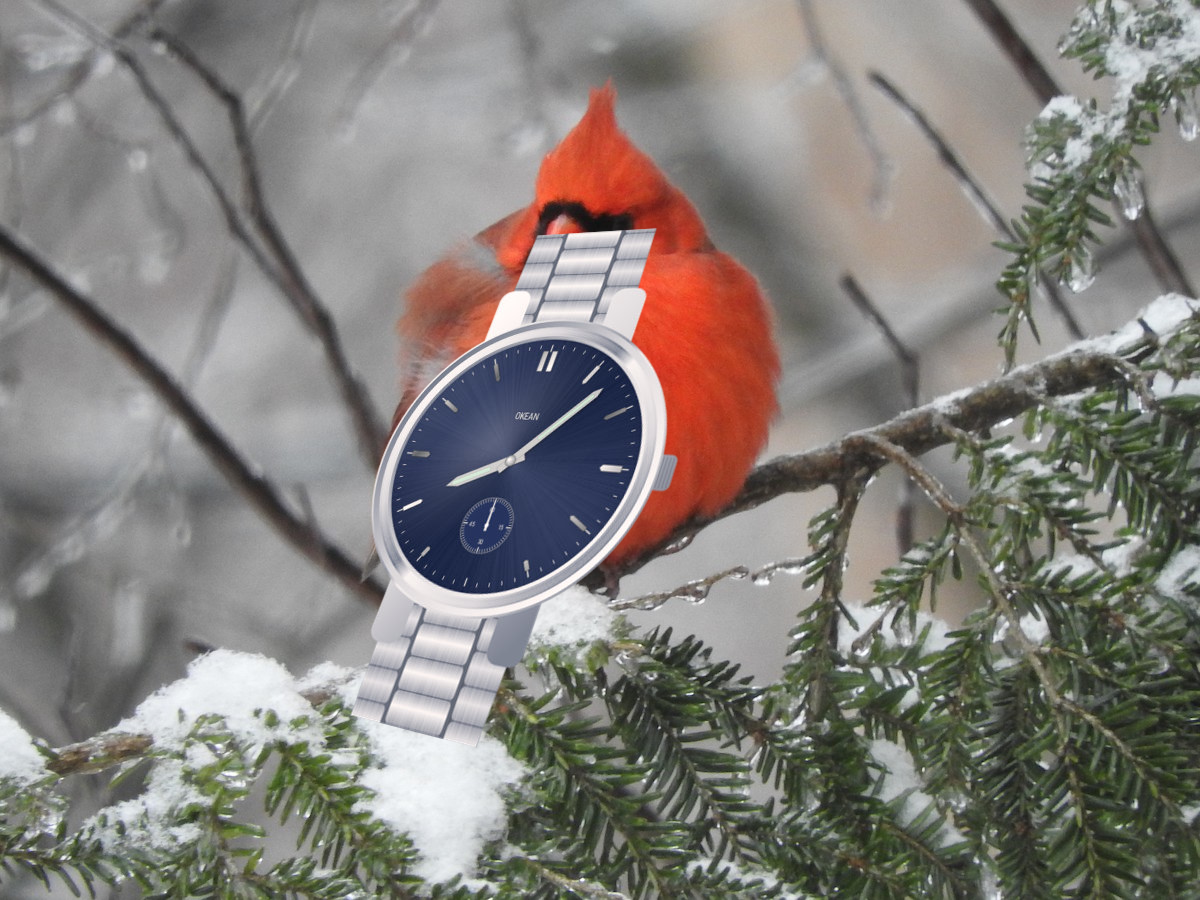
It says 8:07
